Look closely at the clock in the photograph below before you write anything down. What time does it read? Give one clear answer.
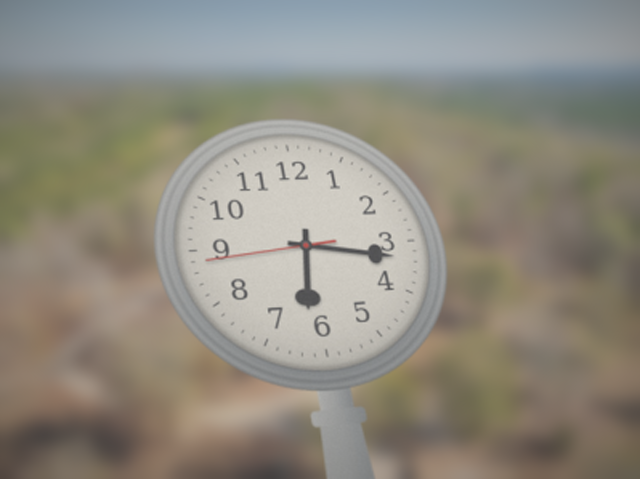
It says 6:16:44
